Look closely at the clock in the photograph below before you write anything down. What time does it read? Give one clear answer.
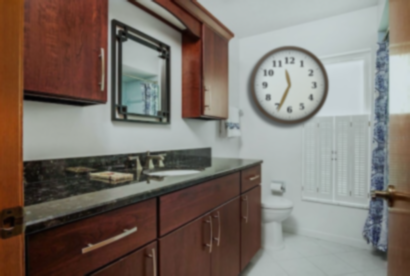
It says 11:34
